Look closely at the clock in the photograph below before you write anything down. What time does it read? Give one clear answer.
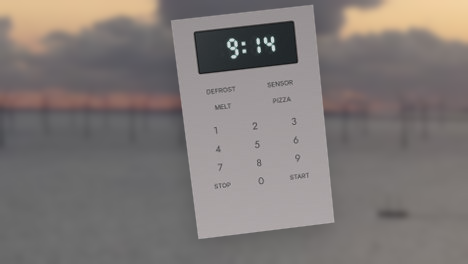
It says 9:14
